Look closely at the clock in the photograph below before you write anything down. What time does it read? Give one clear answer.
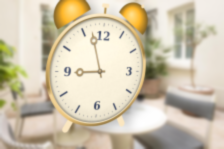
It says 8:57
